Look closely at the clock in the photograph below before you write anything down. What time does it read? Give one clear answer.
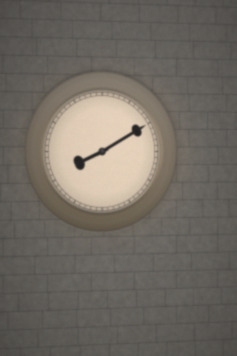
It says 8:10
